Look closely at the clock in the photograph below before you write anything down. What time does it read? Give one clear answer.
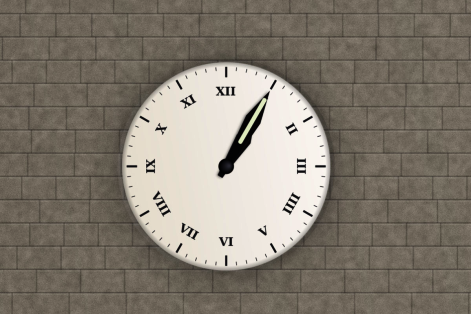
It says 1:05
